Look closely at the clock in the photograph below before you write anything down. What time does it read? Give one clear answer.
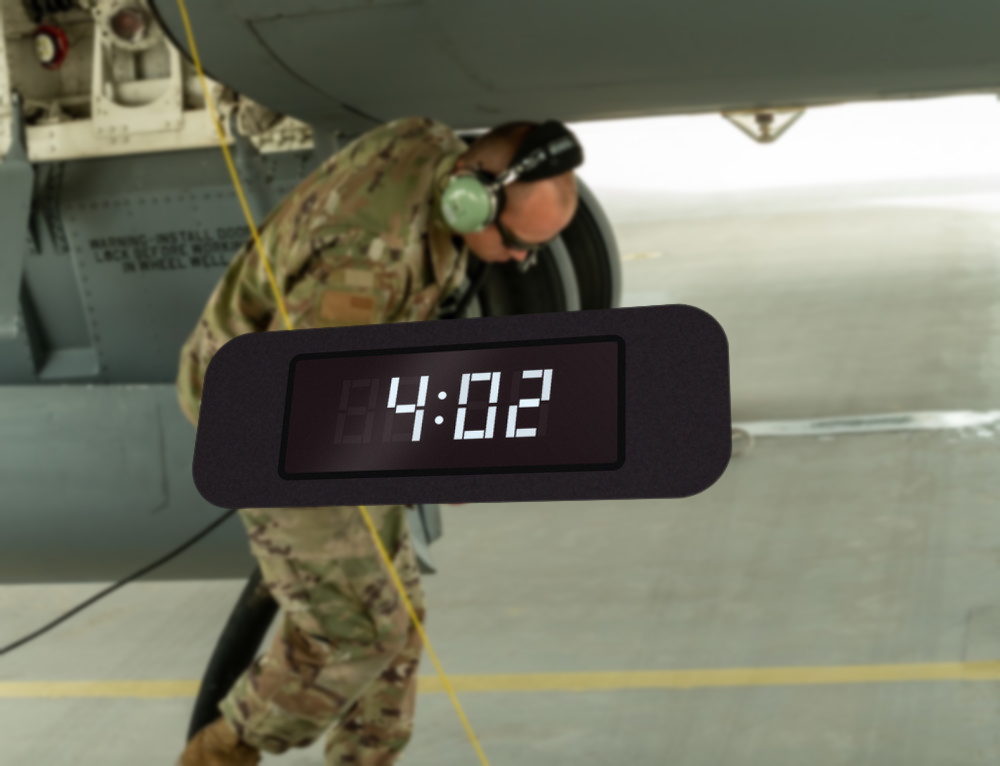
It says 4:02
